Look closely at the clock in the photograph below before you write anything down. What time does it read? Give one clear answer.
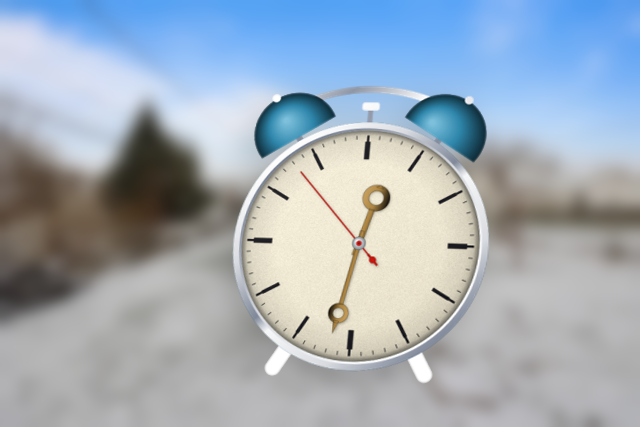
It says 12:31:53
